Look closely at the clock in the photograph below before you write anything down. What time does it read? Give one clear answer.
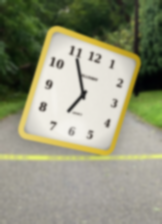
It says 6:55
